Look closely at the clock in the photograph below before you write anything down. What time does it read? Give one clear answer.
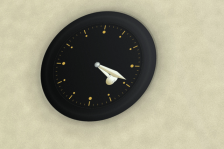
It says 4:19
